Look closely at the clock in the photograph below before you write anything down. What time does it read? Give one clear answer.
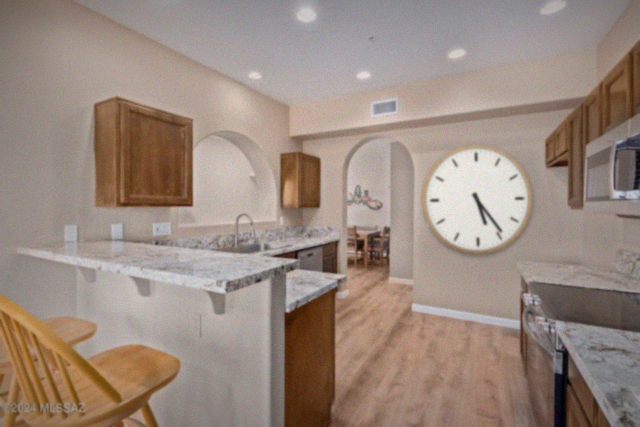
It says 5:24
